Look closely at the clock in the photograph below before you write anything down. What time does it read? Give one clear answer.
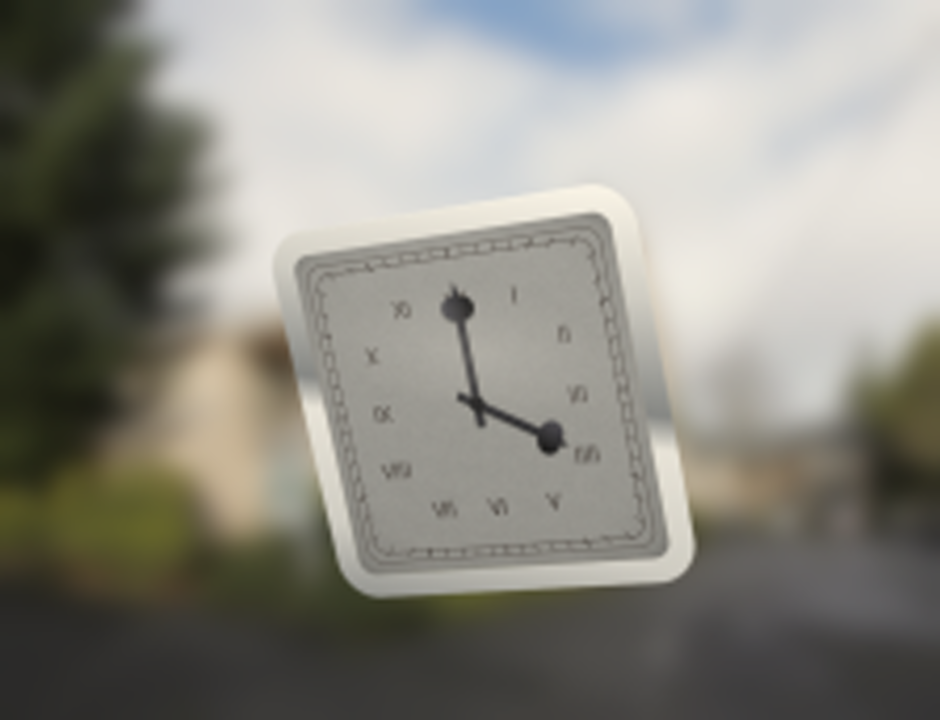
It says 4:00
